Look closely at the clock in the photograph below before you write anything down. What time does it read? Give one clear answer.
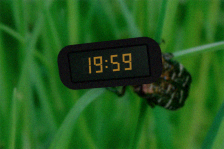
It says 19:59
